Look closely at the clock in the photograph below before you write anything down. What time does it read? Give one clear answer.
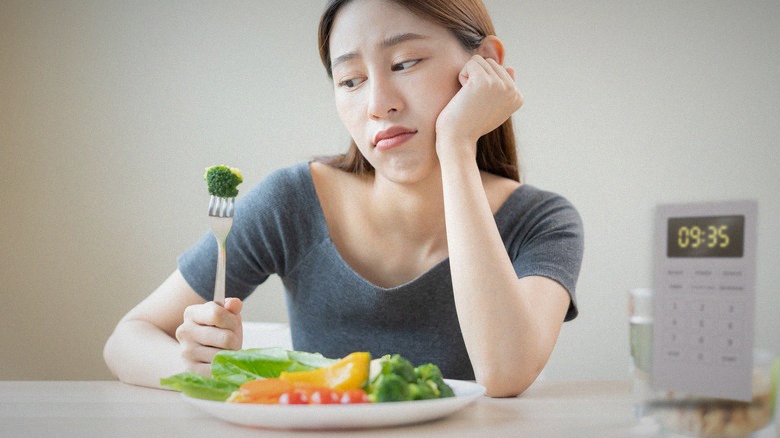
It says 9:35
